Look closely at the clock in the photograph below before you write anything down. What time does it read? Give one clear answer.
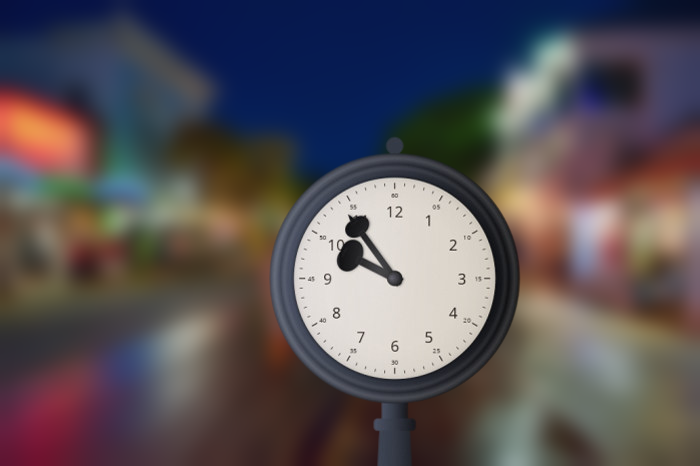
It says 9:54
